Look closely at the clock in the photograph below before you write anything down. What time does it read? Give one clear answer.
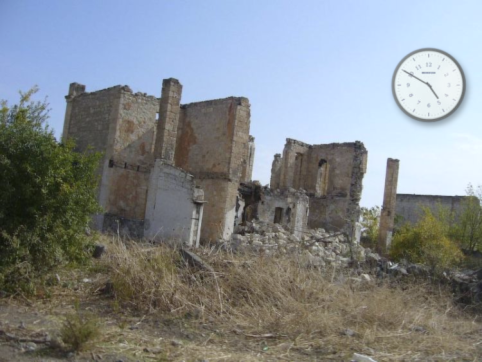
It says 4:50
